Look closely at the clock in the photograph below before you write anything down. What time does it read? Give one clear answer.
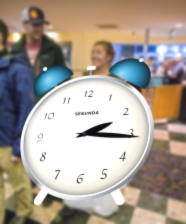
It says 2:16
